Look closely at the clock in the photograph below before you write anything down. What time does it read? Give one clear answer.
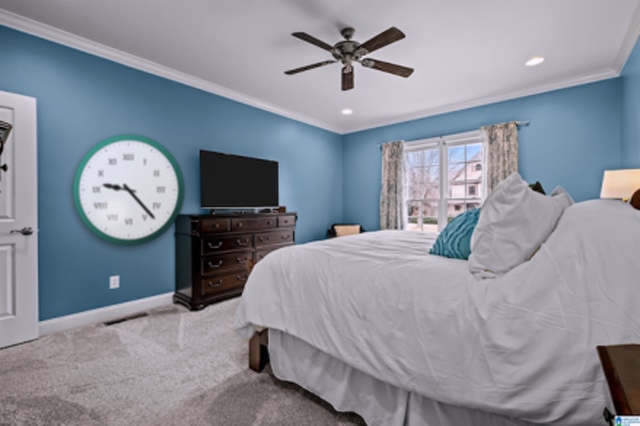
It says 9:23
